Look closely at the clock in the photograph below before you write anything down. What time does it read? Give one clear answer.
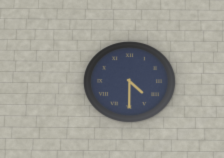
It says 4:30
